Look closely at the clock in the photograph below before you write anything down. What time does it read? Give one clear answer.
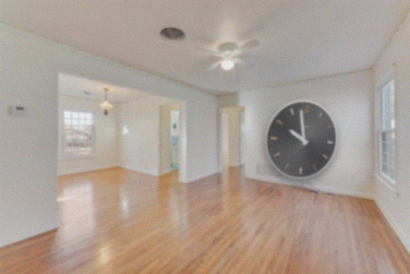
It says 9:58
